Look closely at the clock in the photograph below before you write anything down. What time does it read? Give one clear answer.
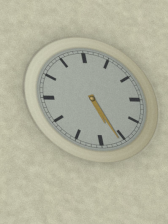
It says 5:26
